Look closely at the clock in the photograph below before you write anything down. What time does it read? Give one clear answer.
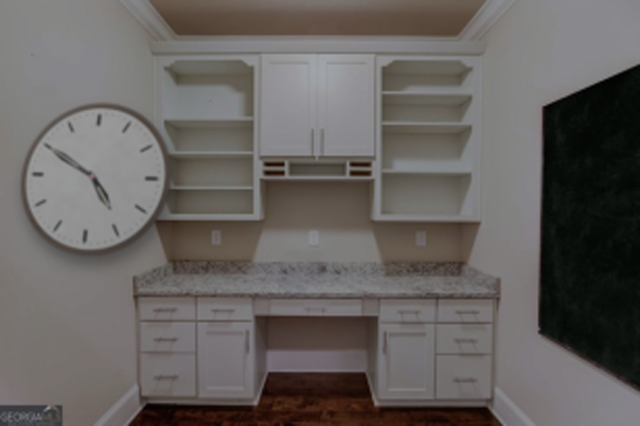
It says 4:50
